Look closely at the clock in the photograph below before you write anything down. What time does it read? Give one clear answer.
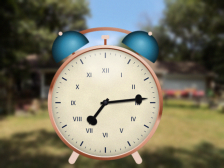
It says 7:14
